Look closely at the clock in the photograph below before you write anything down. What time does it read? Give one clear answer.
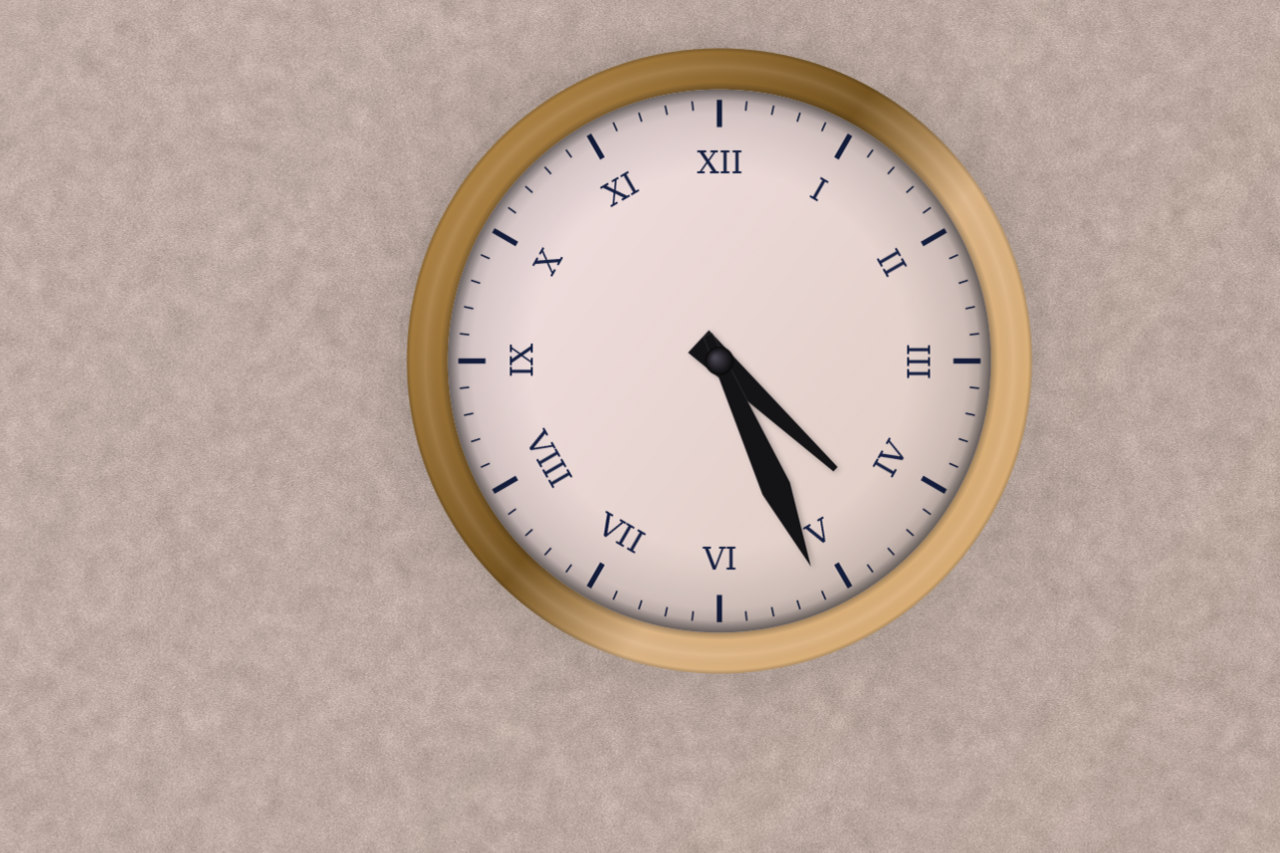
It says 4:26
